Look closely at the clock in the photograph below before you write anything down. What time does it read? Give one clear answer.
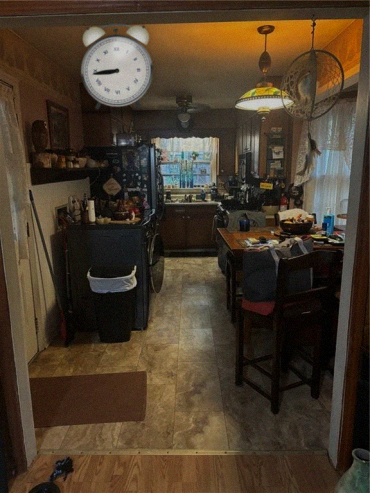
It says 8:44
